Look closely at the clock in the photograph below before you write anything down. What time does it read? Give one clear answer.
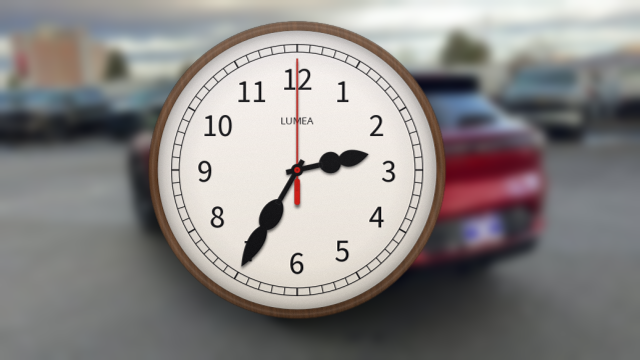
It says 2:35:00
